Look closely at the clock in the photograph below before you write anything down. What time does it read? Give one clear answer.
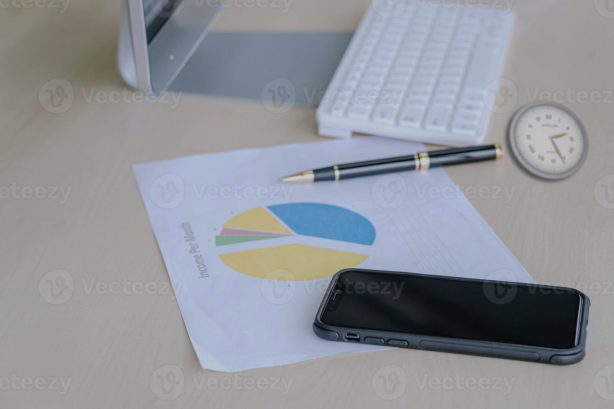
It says 2:26
